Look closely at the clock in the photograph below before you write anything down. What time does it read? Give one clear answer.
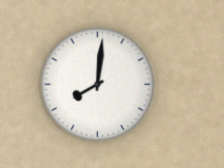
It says 8:01
